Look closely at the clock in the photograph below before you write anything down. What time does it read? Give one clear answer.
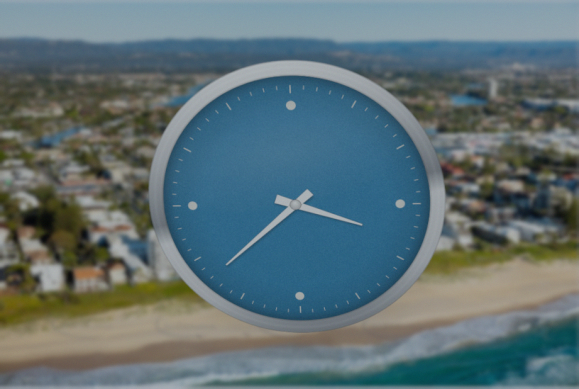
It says 3:38
